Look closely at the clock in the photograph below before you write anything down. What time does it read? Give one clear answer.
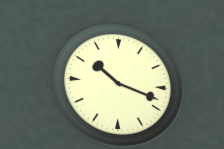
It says 10:18
